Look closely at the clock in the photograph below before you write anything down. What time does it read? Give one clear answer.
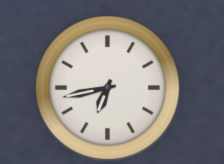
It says 6:43
